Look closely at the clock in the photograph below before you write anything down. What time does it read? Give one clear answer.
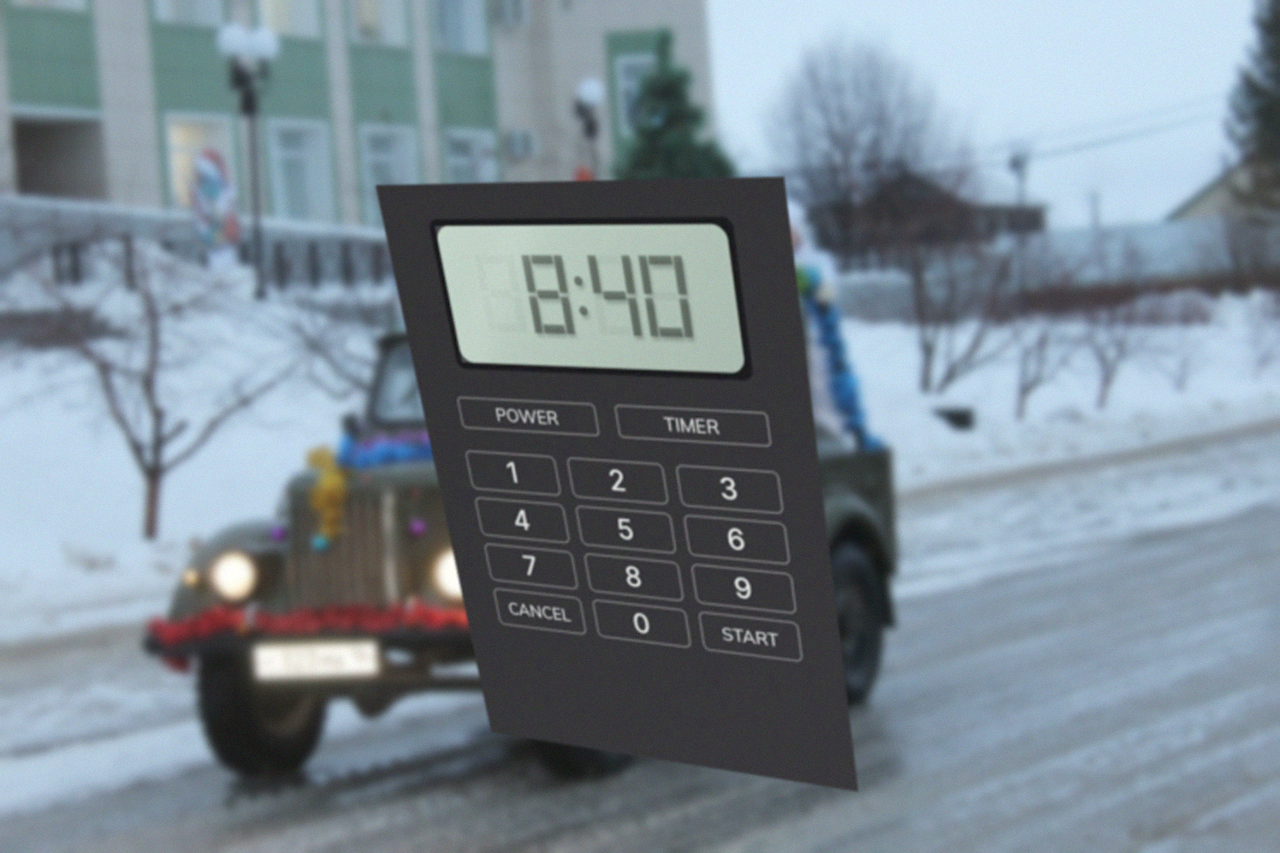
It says 8:40
